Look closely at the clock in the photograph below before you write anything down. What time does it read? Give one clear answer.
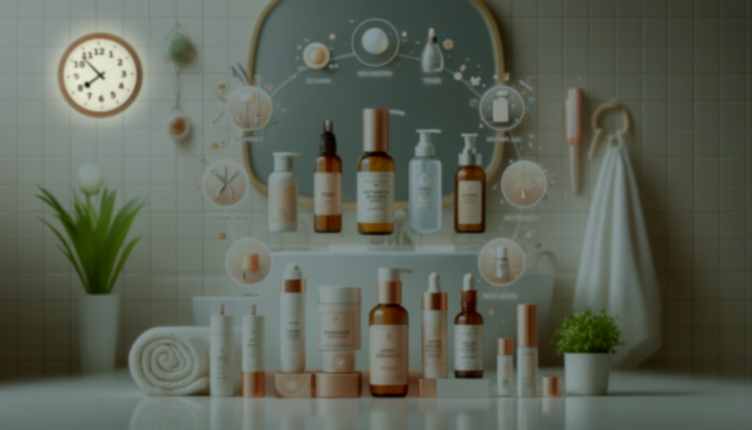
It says 7:53
